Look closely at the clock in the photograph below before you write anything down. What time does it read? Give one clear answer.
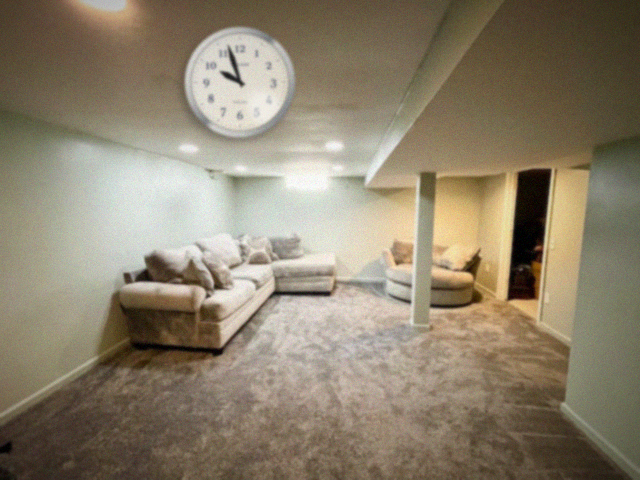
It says 9:57
